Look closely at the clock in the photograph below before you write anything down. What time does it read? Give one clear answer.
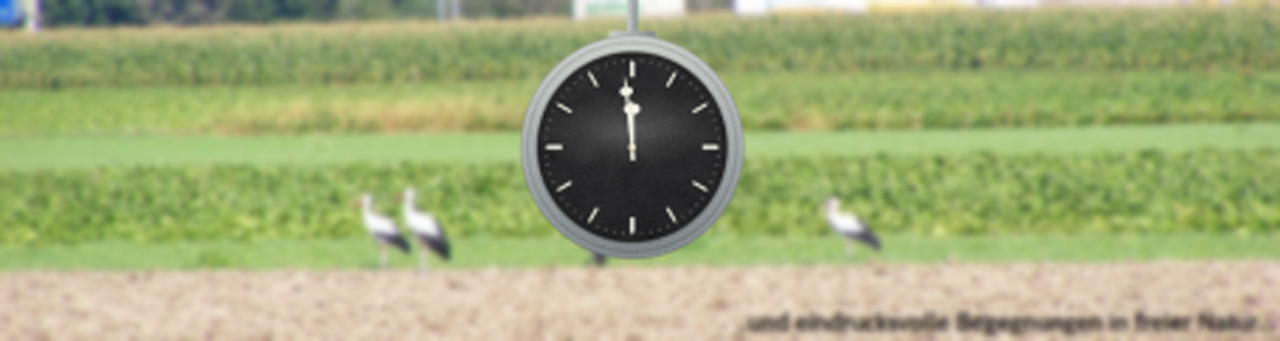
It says 11:59
